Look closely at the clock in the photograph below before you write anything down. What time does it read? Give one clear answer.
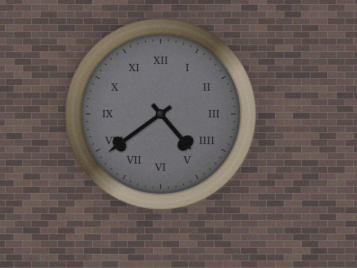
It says 4:39
